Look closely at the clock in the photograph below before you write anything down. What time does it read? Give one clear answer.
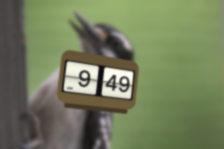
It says 9:49
